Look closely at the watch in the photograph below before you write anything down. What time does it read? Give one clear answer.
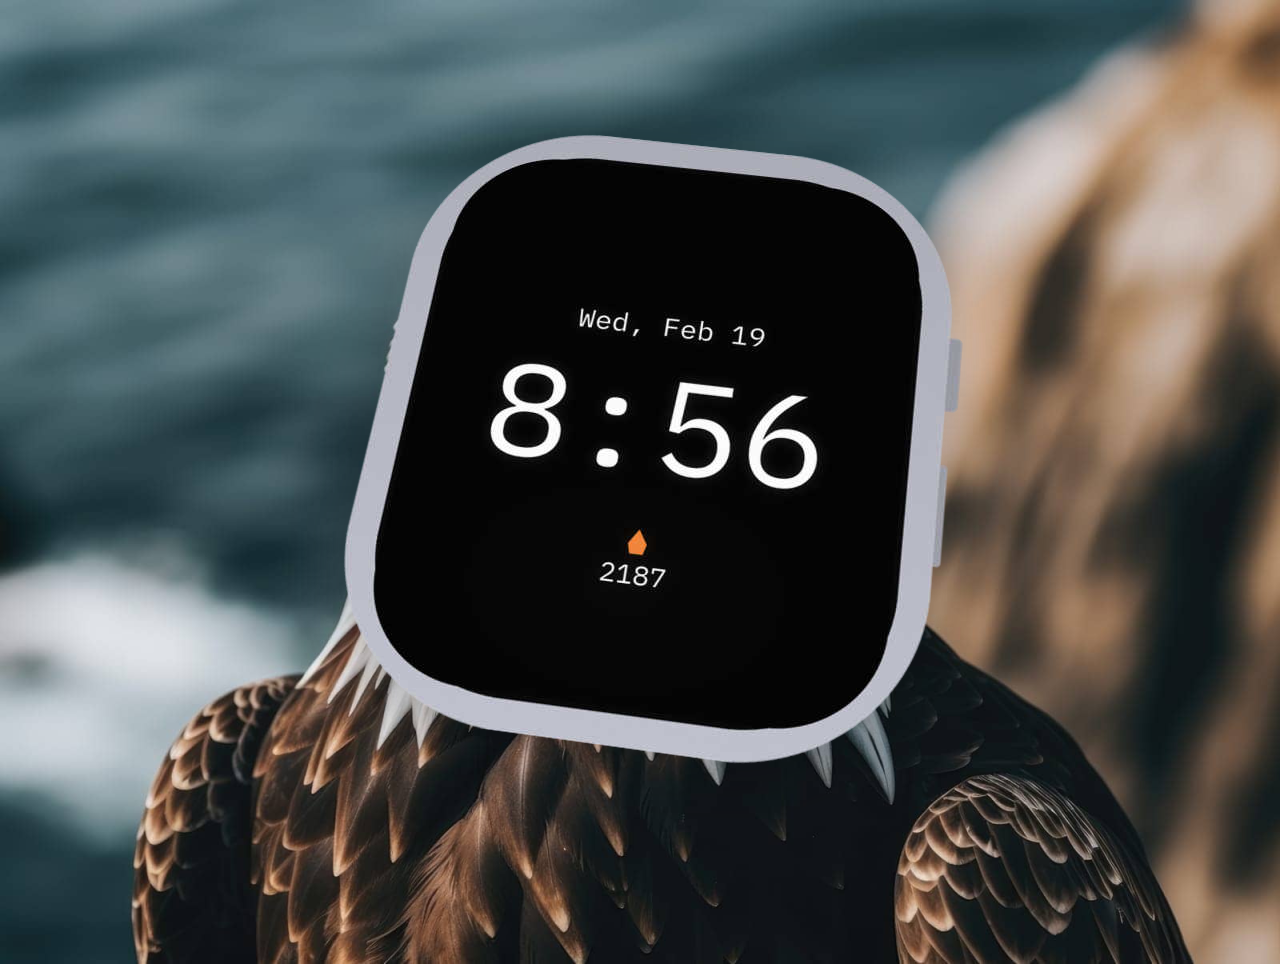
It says 8:56
